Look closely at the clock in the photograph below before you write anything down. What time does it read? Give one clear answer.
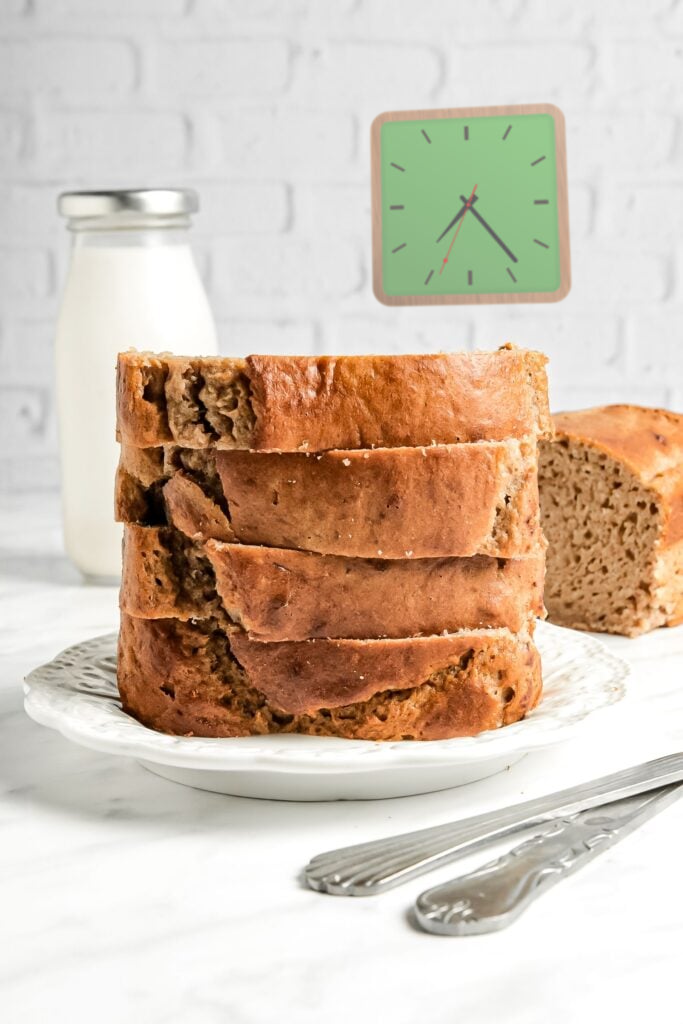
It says 7:23:34
